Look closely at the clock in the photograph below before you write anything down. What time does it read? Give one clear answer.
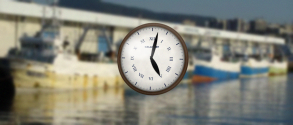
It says 5:02
